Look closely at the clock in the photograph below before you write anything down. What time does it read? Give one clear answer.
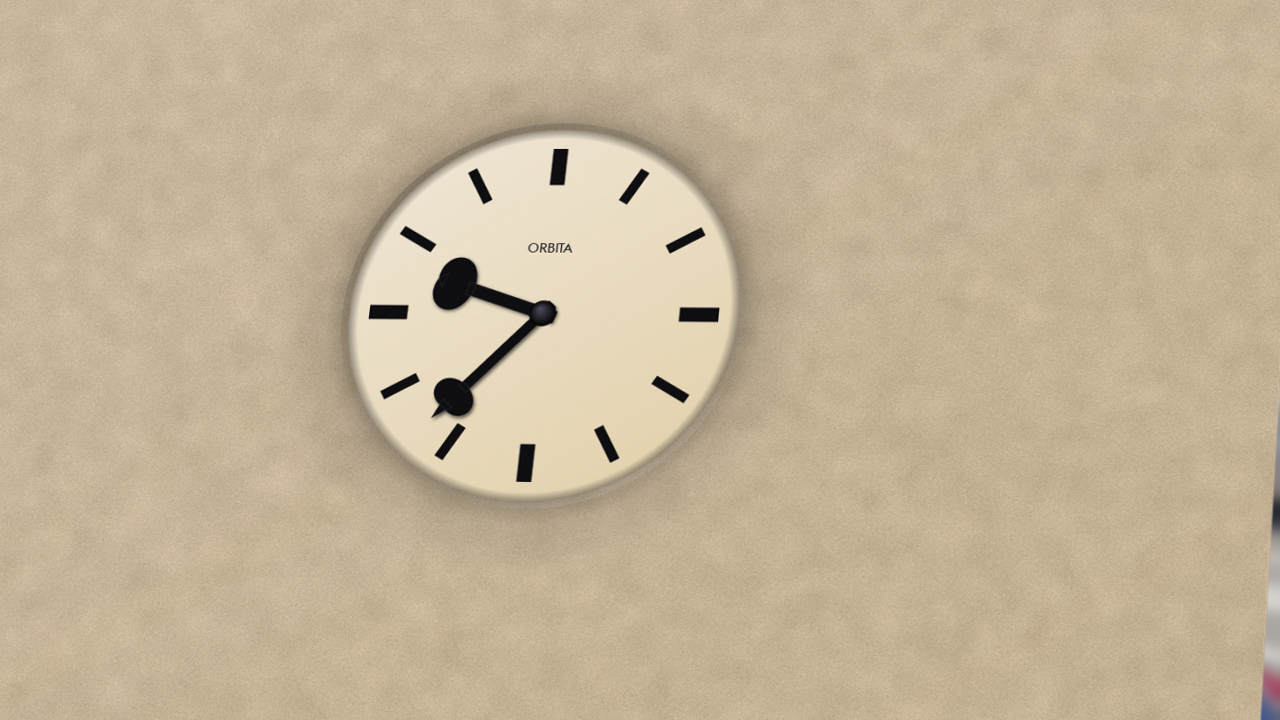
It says 9:37
